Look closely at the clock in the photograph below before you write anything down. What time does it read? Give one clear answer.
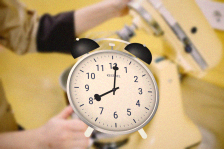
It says 8:01
